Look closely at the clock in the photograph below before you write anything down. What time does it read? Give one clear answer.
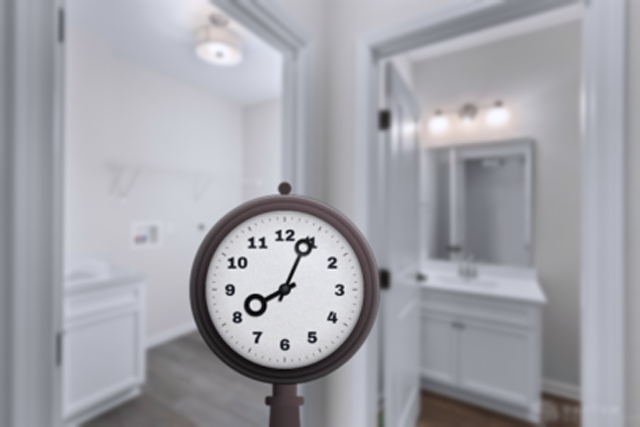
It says 8:04
